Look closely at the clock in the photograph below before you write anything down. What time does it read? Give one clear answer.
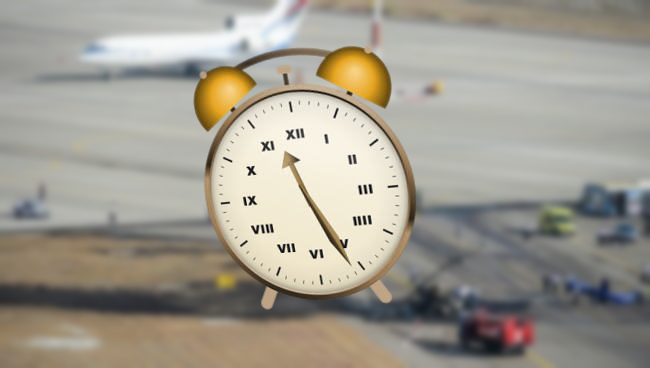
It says 11:26
